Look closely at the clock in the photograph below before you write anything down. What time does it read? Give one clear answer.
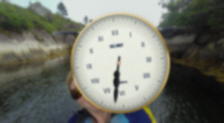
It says 6:32
